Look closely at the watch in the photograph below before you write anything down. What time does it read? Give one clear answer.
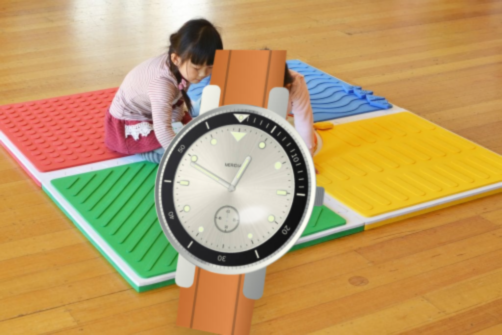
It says 12:49
